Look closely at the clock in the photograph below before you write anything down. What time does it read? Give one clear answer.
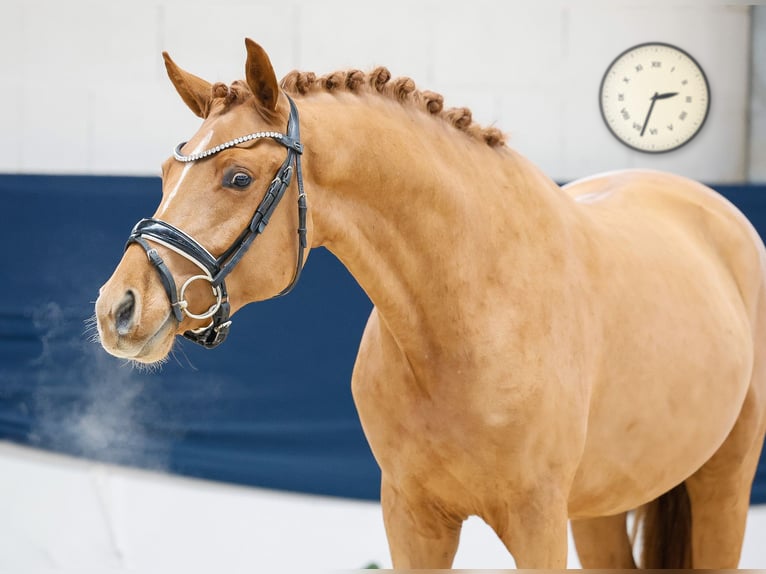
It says 2:33
